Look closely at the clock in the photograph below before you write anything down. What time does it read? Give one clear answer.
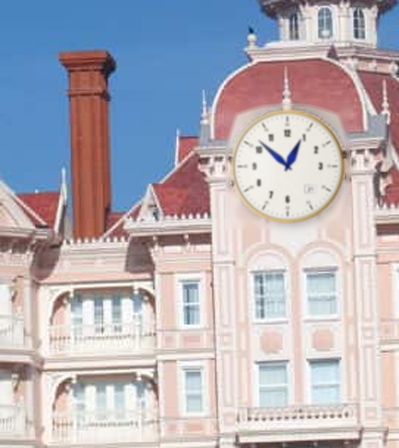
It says 12:52
